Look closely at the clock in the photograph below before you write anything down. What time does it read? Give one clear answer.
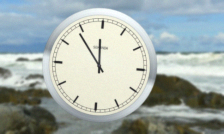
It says 11:54
